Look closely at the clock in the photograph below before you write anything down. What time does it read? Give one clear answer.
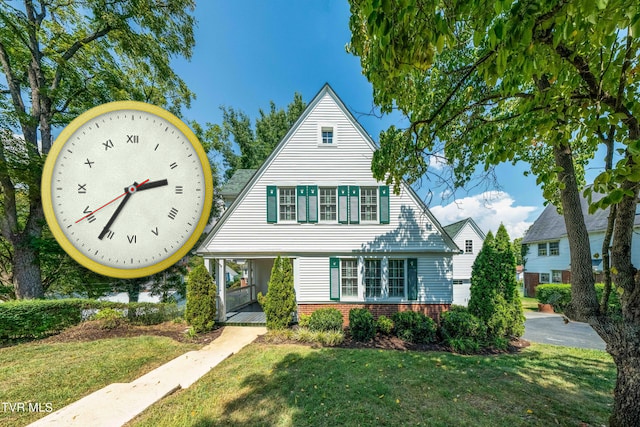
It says 2:35:40
